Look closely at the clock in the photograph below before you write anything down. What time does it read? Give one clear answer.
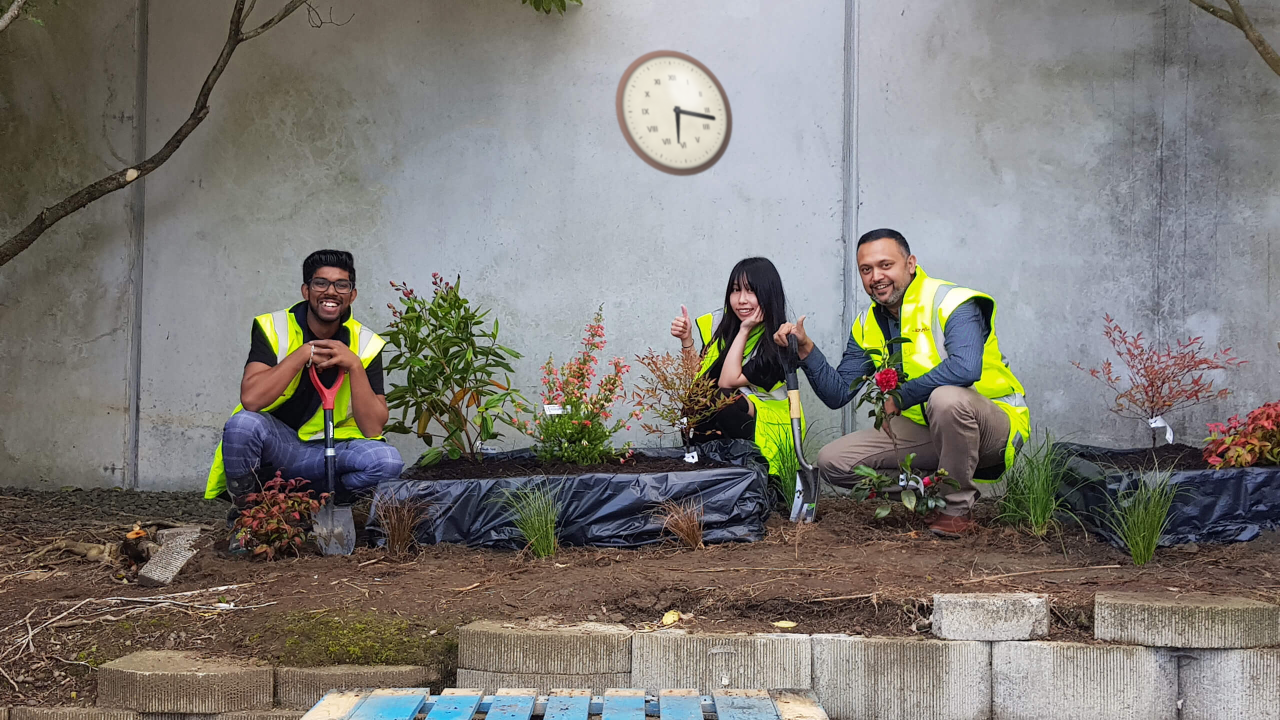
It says 6:17
